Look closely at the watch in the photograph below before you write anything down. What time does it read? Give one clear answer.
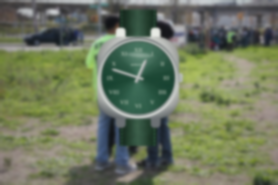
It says 12:48
